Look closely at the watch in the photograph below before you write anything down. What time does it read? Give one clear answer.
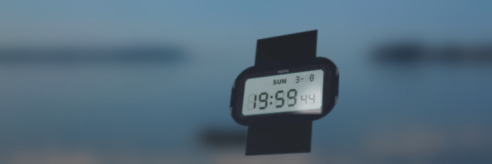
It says 19:59:44
